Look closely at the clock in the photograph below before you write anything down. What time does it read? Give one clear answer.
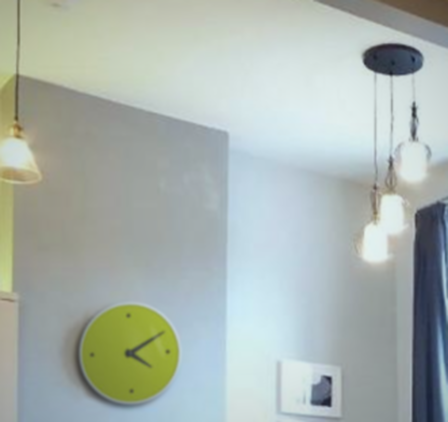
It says 4:10
